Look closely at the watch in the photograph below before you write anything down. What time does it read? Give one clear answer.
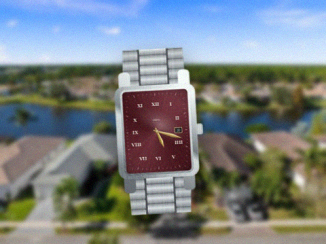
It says 5:18
